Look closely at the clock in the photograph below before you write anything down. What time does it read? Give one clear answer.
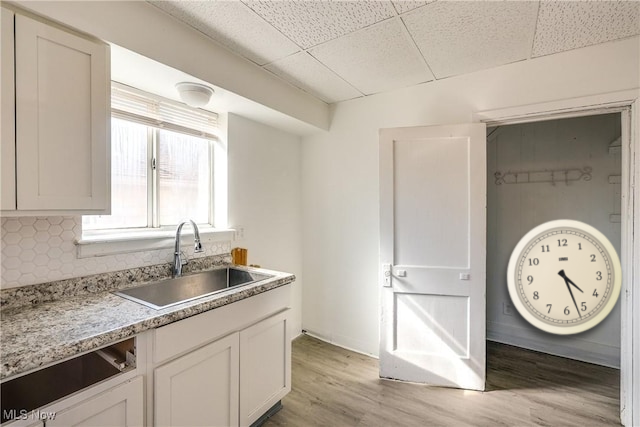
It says 4:27
